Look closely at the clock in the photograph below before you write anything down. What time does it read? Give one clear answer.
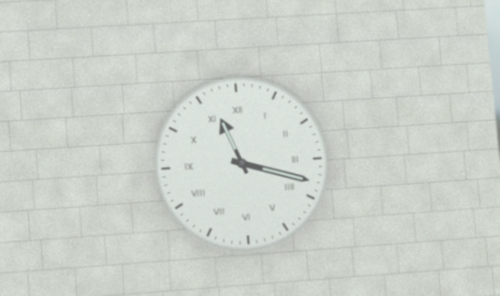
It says 11:18
